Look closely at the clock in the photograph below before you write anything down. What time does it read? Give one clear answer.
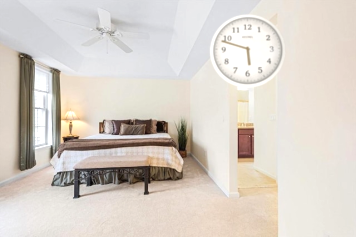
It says 5:48
